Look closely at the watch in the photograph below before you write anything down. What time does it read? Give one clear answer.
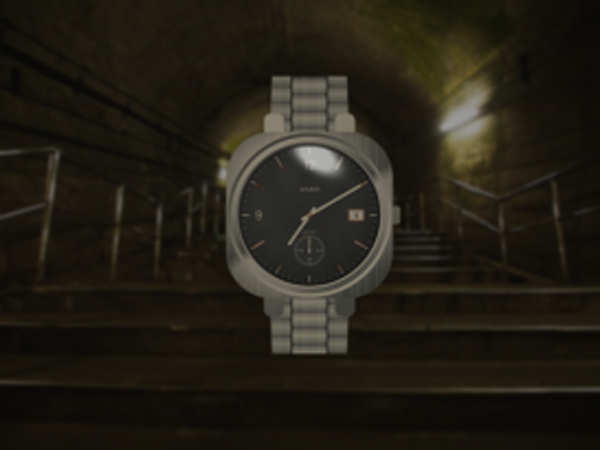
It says 7:10
